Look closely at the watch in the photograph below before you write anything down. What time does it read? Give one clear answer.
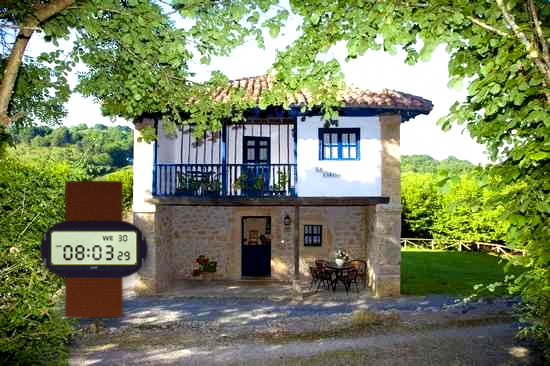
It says 8:03:29
